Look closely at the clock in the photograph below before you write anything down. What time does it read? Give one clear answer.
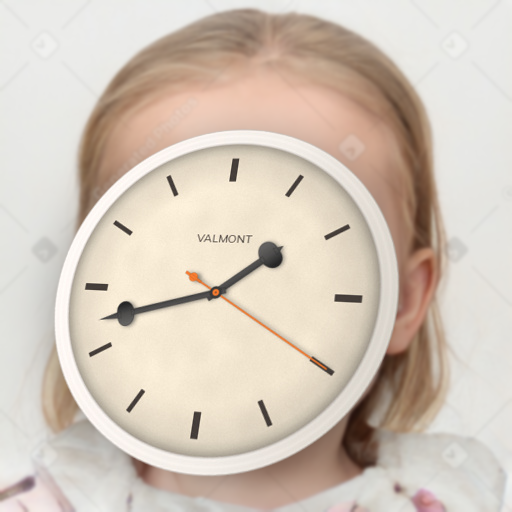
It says 1:42:20
